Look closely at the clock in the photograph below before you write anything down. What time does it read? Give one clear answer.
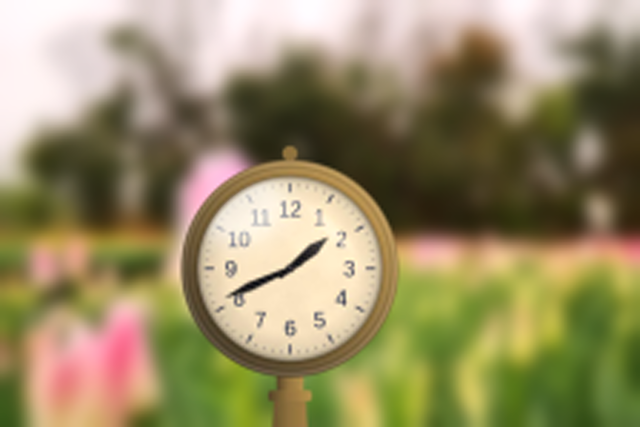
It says 1:41
